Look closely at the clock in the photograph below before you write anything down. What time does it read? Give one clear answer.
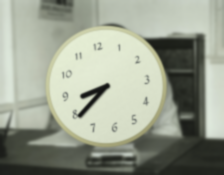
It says 8:39
